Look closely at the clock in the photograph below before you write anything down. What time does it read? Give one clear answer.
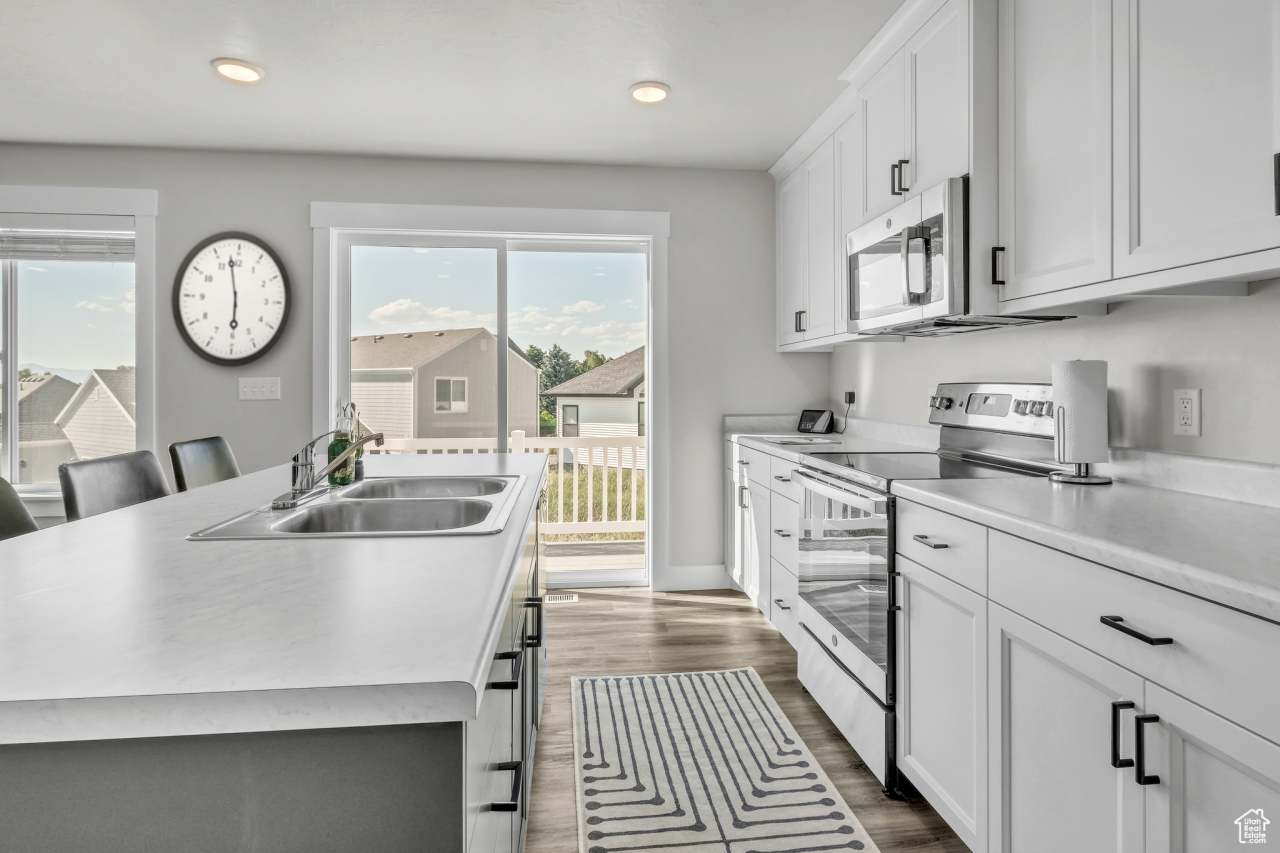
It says 5:58
